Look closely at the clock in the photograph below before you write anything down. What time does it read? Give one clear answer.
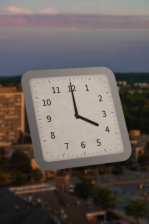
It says 4:00
